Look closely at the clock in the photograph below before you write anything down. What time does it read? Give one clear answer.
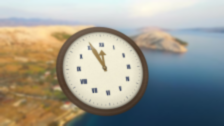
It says 11:56
